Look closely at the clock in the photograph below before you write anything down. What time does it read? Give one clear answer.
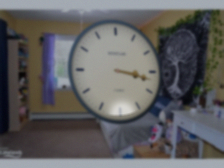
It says 3:17
